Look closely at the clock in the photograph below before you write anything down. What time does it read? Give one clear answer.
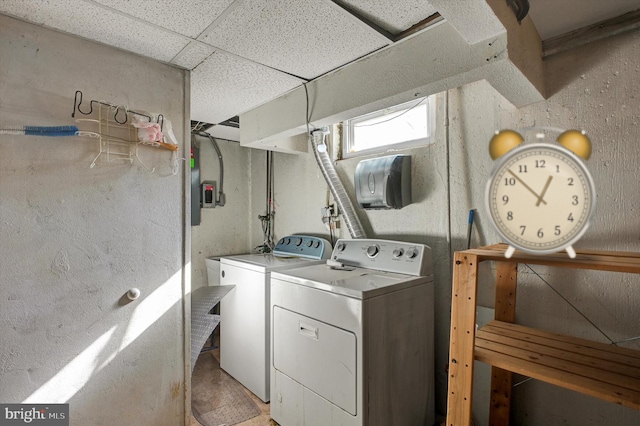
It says 12:52
